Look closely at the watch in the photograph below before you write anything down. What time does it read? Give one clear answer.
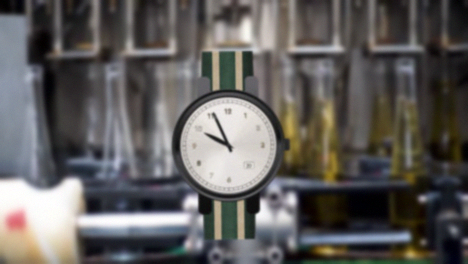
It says 9:56
